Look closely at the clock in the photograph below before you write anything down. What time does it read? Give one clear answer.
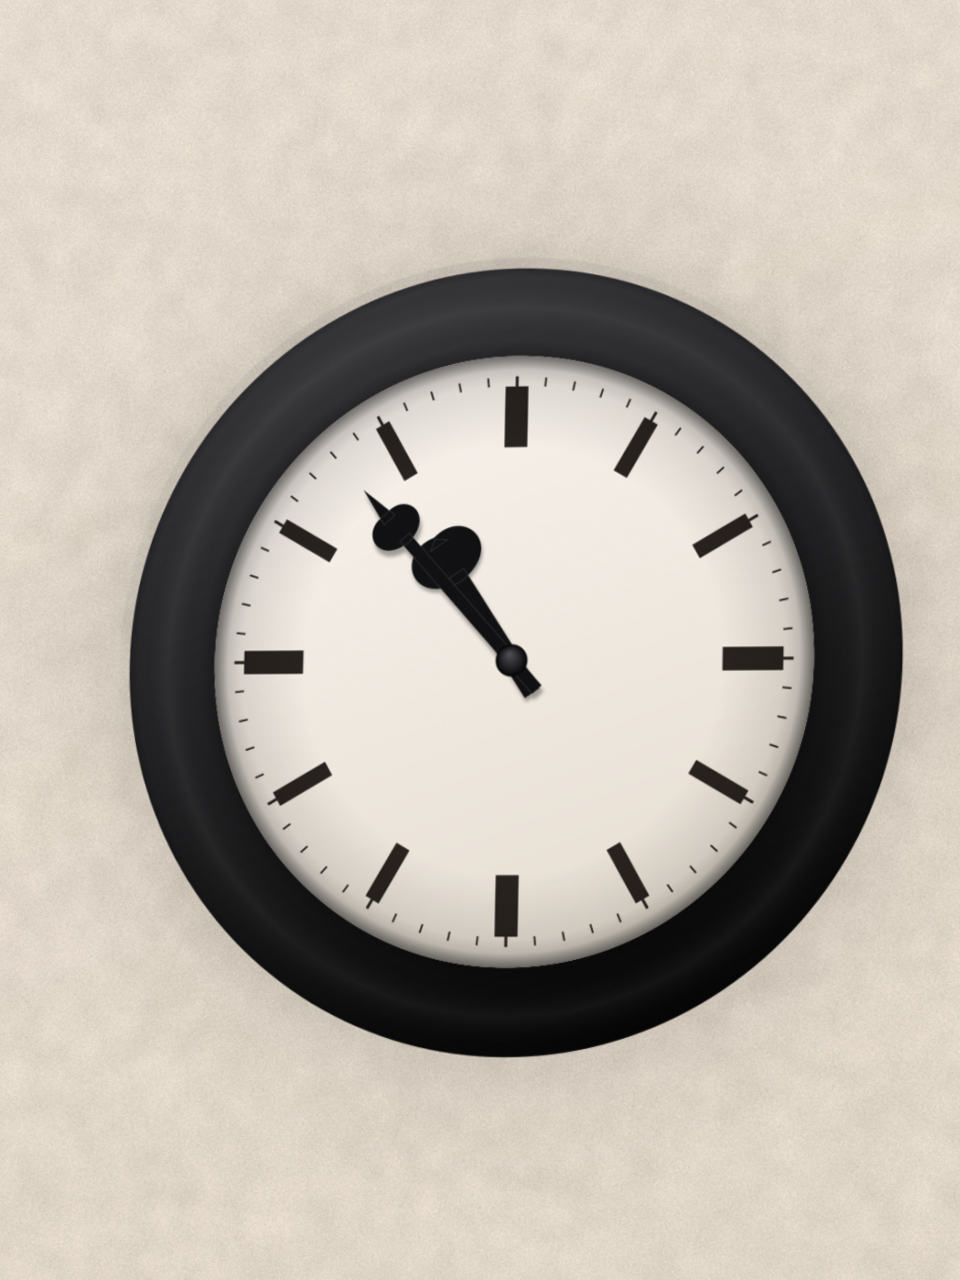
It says 10:53
